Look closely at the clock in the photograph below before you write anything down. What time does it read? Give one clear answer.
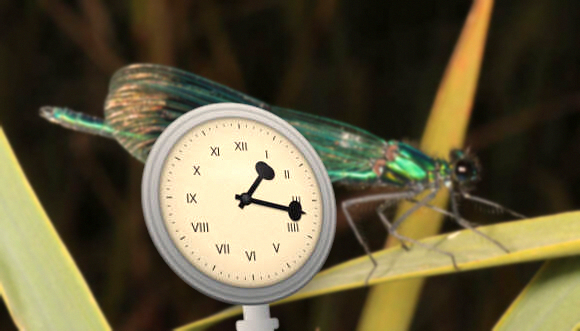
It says 1:17
